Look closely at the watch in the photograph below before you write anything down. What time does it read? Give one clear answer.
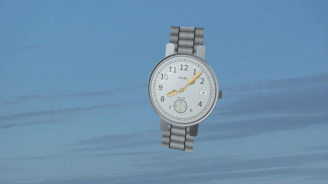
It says 8:07
